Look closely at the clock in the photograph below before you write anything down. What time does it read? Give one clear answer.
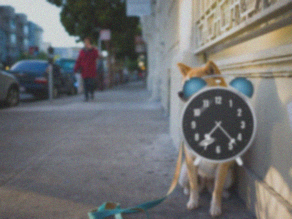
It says 7:23
